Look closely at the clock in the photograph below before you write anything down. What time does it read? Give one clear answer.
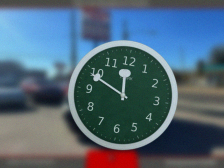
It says 11:49
